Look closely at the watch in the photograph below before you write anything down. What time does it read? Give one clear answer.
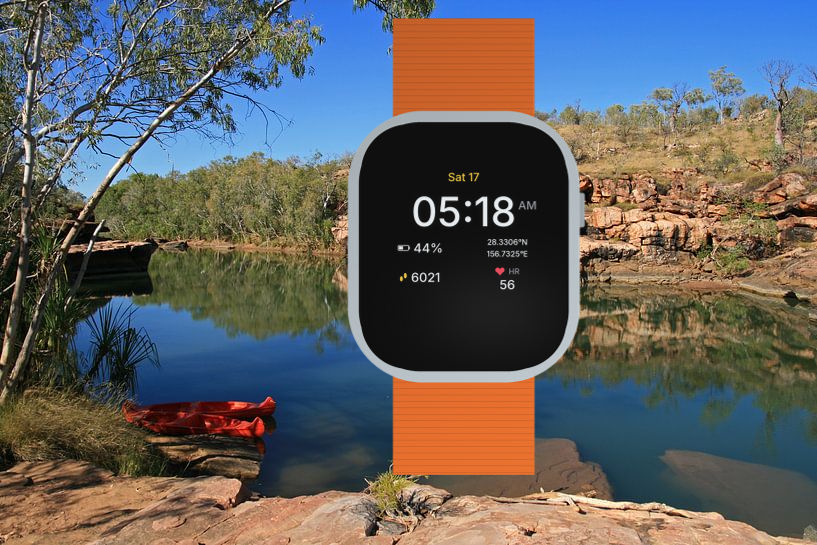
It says 5:18
